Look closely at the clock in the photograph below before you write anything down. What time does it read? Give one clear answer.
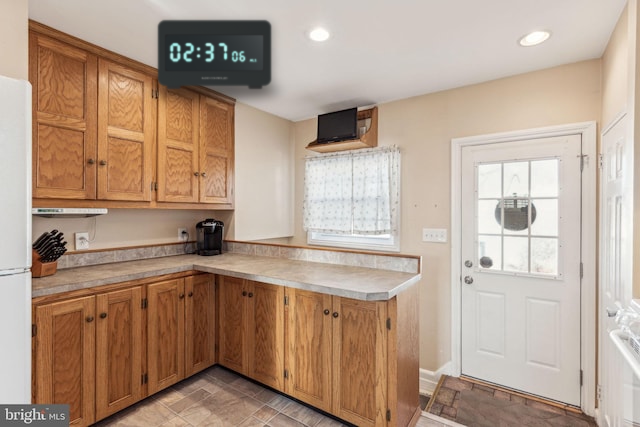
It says 2:37:06
